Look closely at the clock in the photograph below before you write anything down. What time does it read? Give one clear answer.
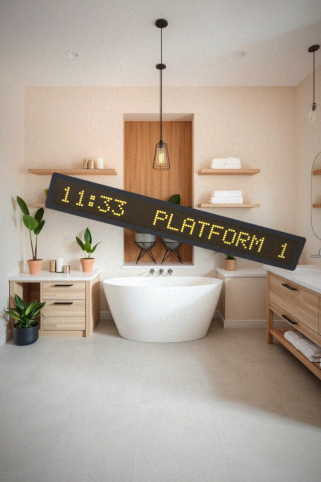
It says 11:33
